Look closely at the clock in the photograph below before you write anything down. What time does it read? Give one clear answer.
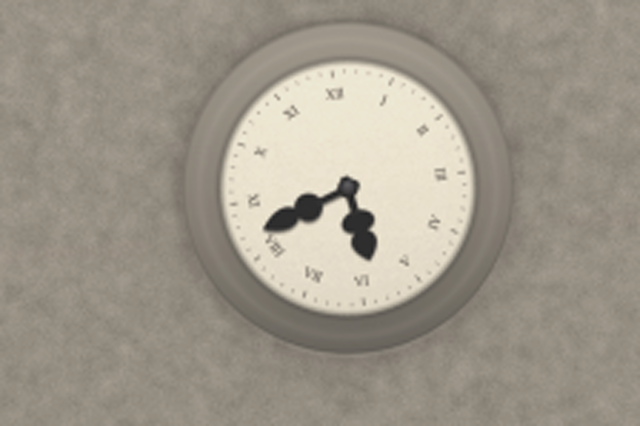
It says 5:42
